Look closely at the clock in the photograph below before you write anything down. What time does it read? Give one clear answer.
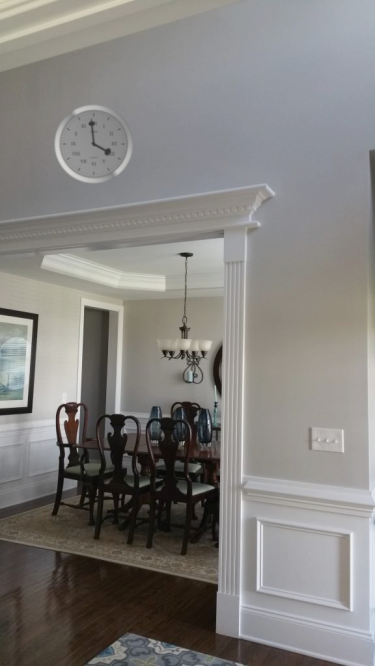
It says 3:59
